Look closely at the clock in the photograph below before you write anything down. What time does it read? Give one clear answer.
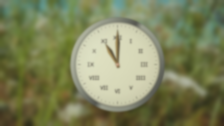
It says 11:00
